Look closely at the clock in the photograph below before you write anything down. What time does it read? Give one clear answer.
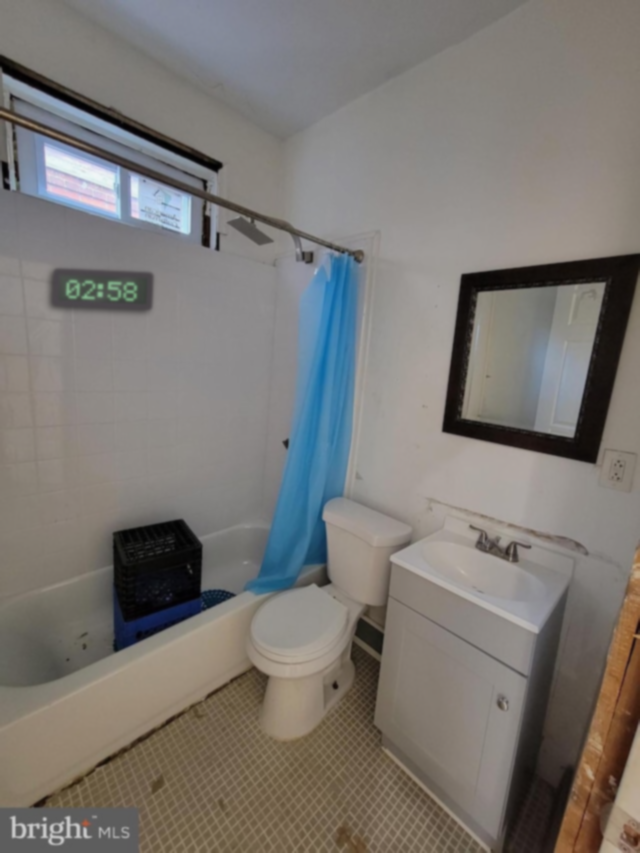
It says 2:58
